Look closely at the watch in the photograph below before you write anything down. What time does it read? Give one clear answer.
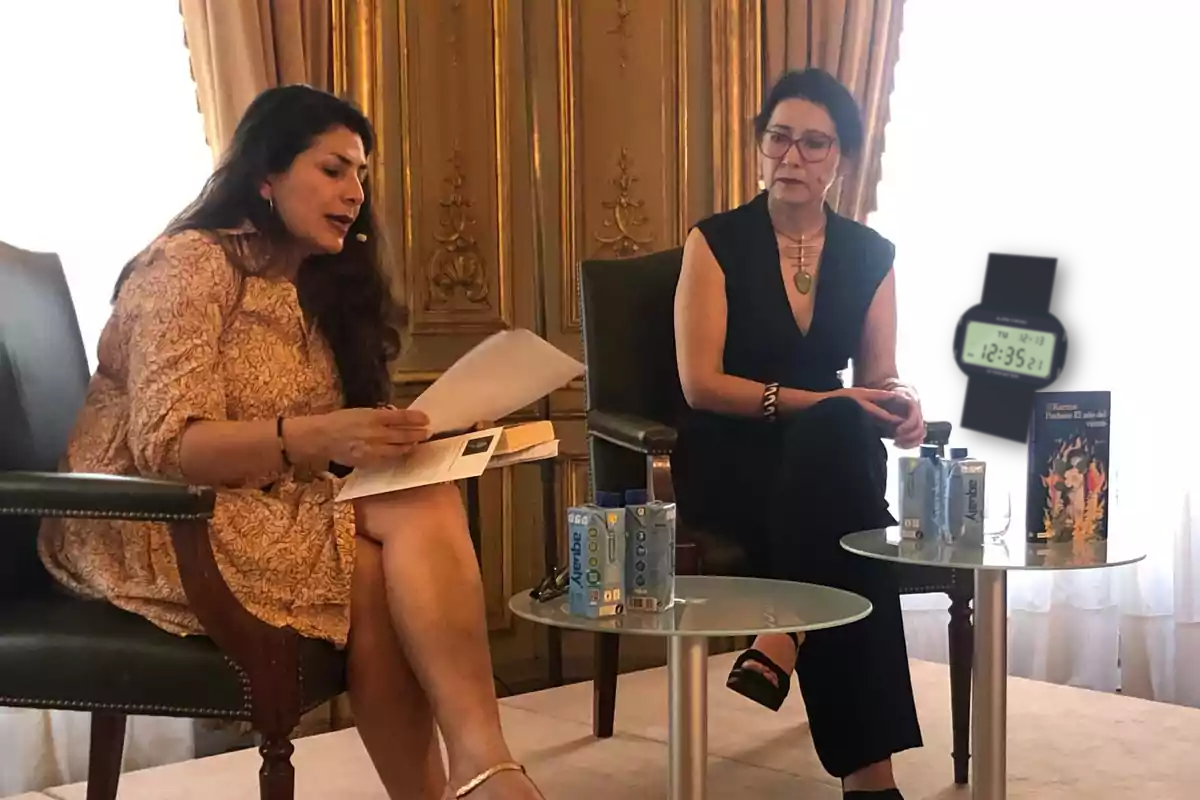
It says 12:35
